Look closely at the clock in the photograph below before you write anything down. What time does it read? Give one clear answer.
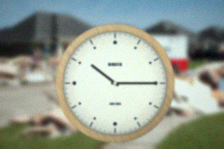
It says 10:15
